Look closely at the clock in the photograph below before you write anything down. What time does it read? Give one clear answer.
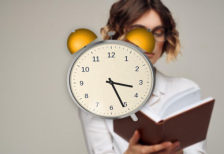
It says 3:26
